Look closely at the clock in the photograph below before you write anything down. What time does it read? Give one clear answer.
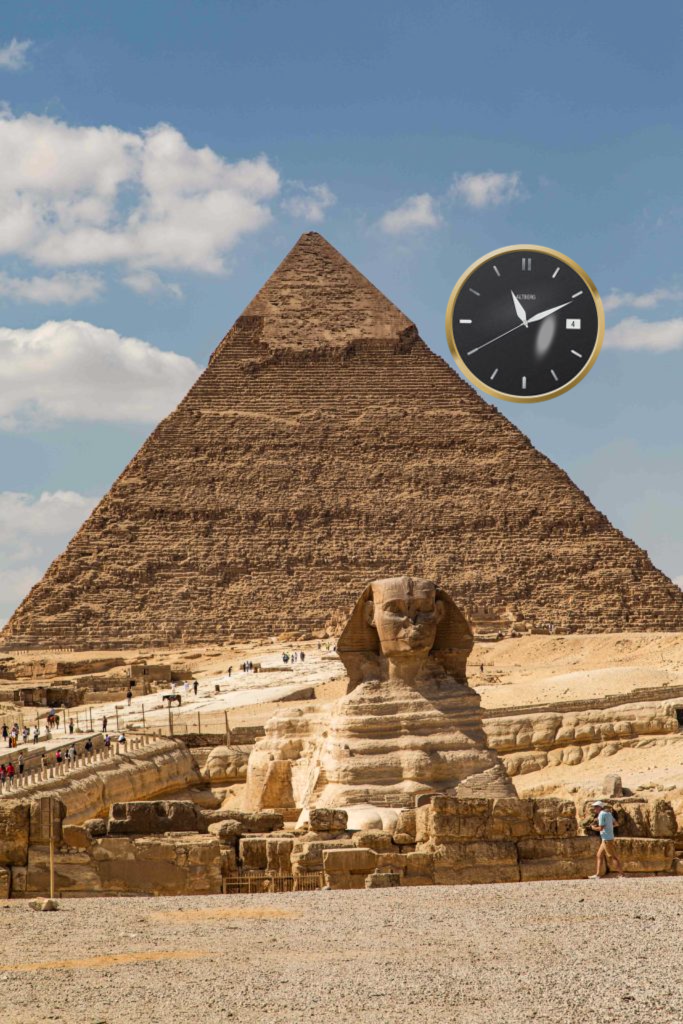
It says 11:10:40
